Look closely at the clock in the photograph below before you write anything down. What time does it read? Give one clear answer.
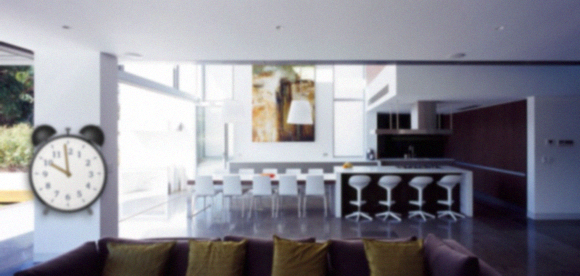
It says 9:59
